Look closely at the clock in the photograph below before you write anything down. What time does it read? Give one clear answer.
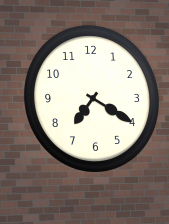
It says 7:20
